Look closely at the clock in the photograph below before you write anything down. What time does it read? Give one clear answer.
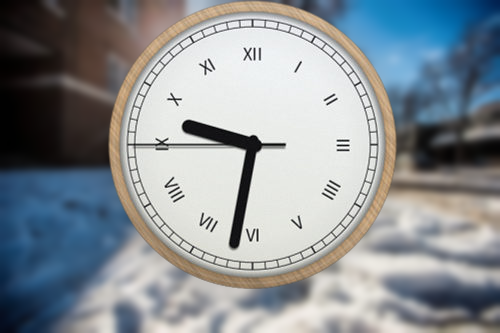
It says 9:31:45
